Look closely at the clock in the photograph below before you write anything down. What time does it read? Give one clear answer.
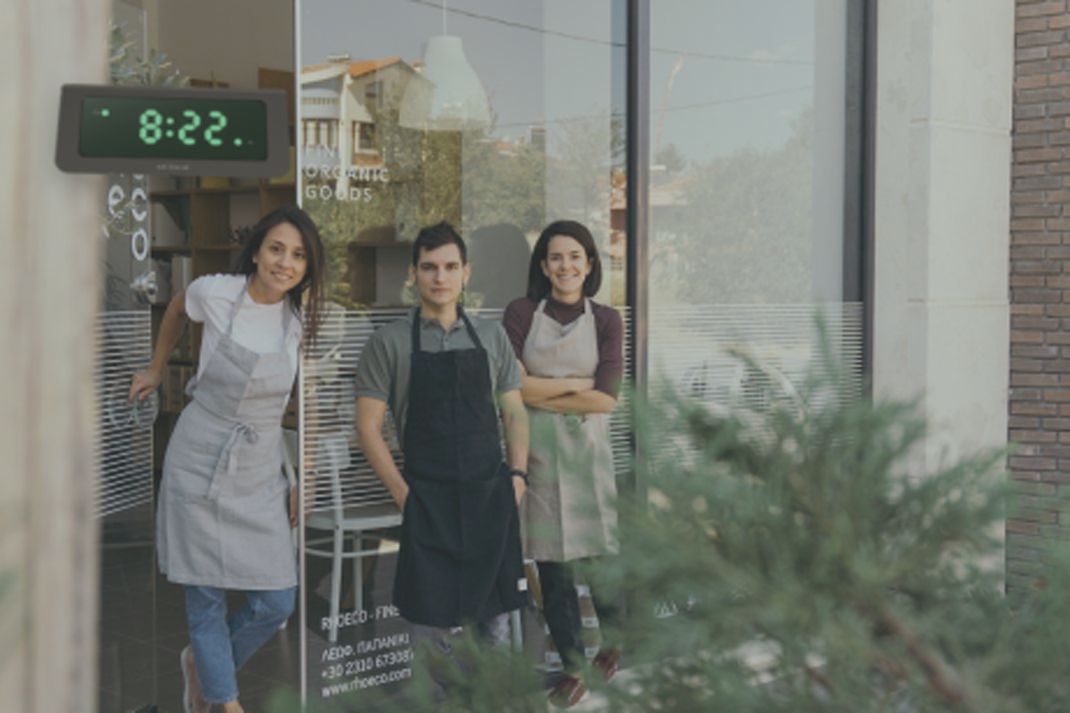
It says 8:22
